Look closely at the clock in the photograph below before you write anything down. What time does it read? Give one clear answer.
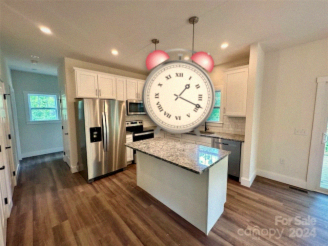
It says 1:19
